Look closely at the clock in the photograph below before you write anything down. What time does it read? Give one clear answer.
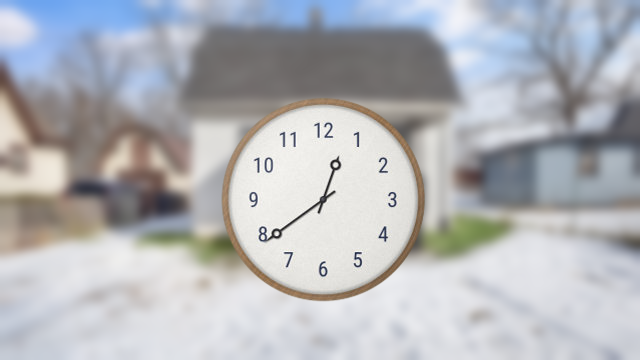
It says 12:39
